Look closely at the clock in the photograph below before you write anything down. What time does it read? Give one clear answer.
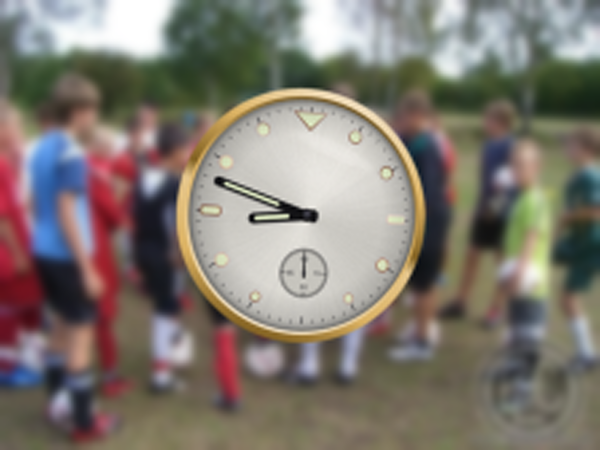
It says 8:48
